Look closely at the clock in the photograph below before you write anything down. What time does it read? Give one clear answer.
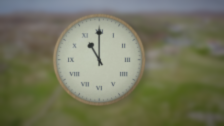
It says 11:00
